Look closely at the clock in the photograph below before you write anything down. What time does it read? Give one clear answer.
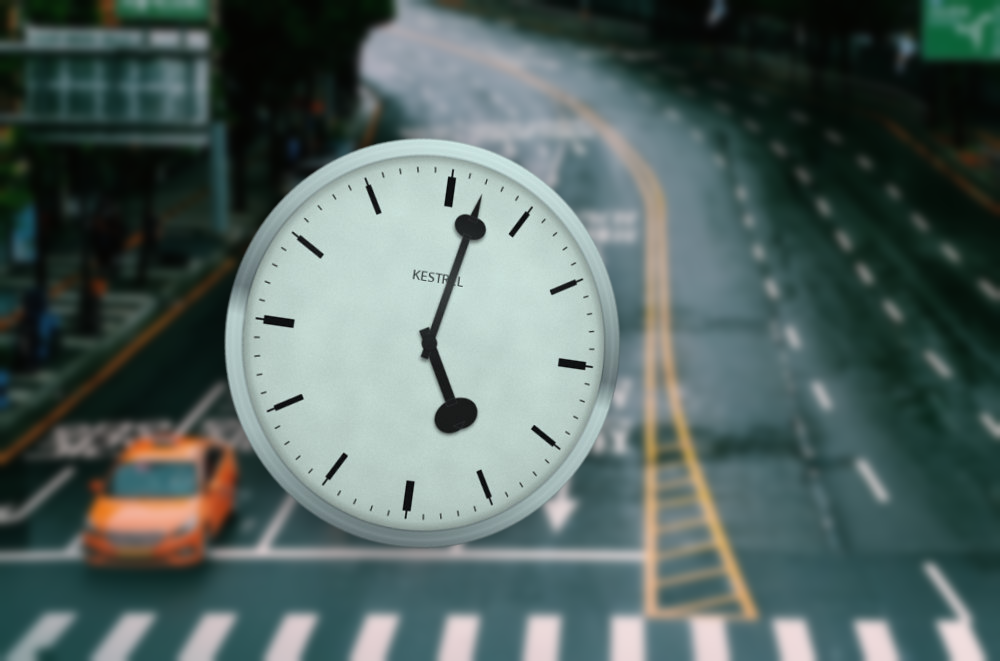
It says 5:02
